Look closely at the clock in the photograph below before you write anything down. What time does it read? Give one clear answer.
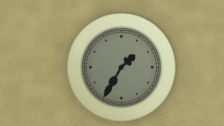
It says 1:35
